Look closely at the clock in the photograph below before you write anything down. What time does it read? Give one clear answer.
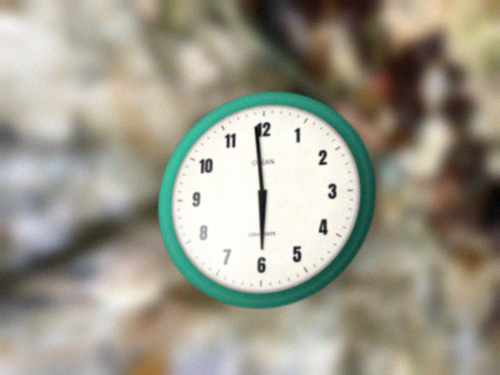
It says 5:59
